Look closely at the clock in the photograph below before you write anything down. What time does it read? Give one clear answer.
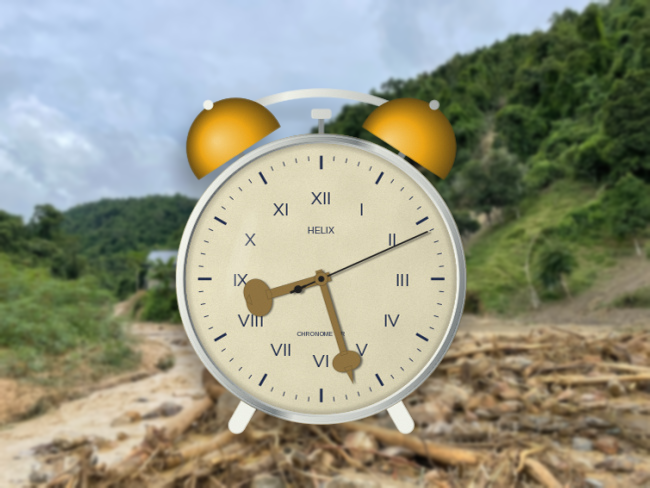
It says 8:27:11
